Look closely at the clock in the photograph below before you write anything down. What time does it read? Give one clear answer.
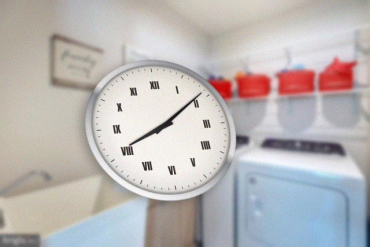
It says 8:09
